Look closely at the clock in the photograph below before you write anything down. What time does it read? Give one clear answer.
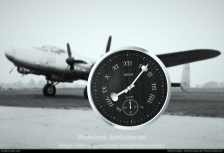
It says 8:07
